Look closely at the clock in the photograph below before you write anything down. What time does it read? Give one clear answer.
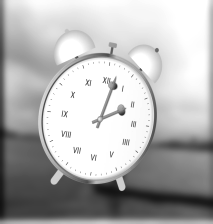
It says 2:02
